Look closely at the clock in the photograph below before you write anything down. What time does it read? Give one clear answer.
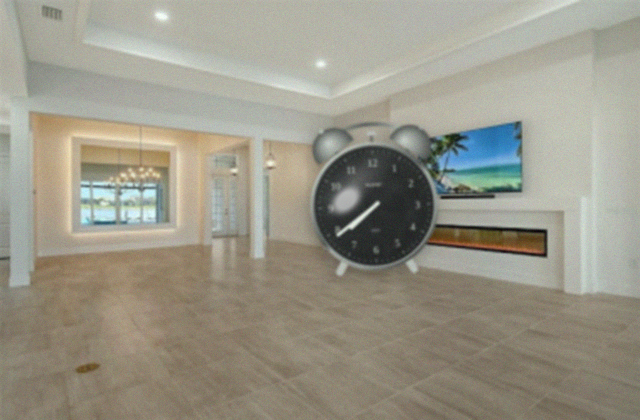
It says 7:39
